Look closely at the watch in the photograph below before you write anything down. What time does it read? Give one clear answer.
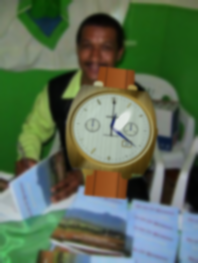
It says 12:21
